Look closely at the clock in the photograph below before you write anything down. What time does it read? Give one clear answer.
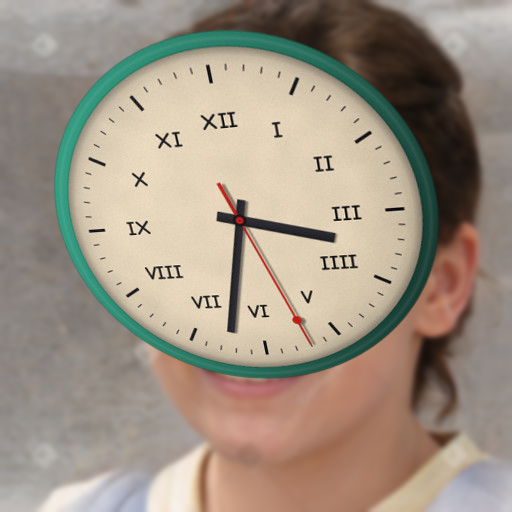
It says 3:32:27
